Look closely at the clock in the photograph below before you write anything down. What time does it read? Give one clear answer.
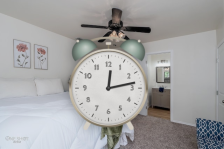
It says 12:13
